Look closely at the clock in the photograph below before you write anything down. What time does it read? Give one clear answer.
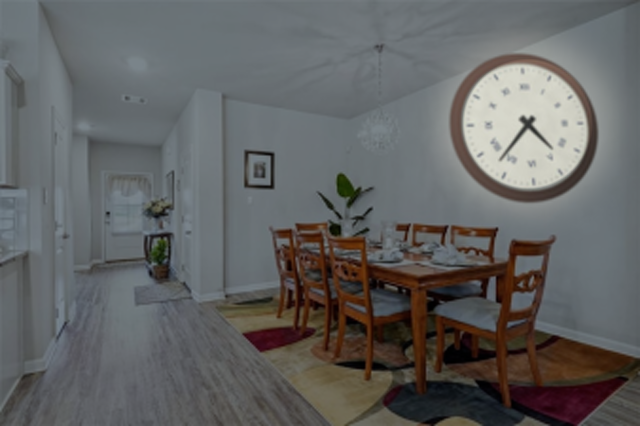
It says 4:37
